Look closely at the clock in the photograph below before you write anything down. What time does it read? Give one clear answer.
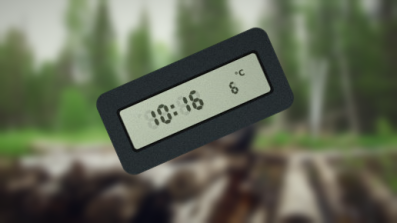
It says 10:16
